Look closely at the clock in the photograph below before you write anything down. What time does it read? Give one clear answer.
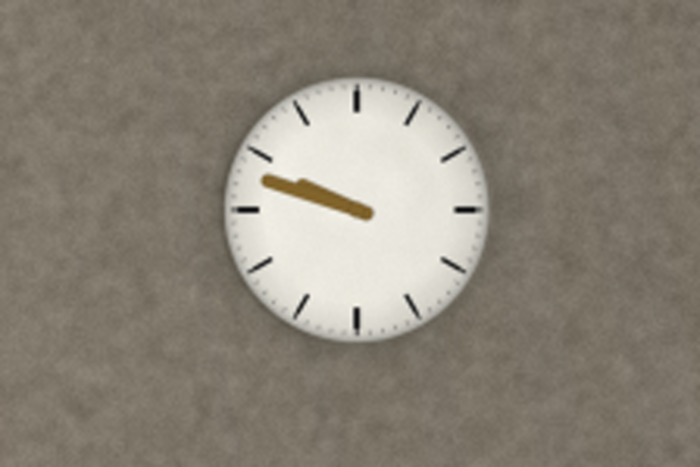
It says 9:48
